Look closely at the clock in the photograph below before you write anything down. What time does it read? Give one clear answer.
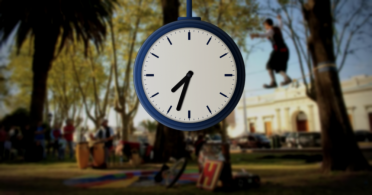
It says 7:33
